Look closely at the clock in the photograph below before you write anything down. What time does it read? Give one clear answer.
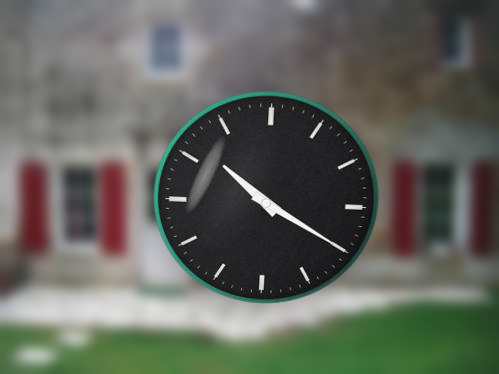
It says 10:20
